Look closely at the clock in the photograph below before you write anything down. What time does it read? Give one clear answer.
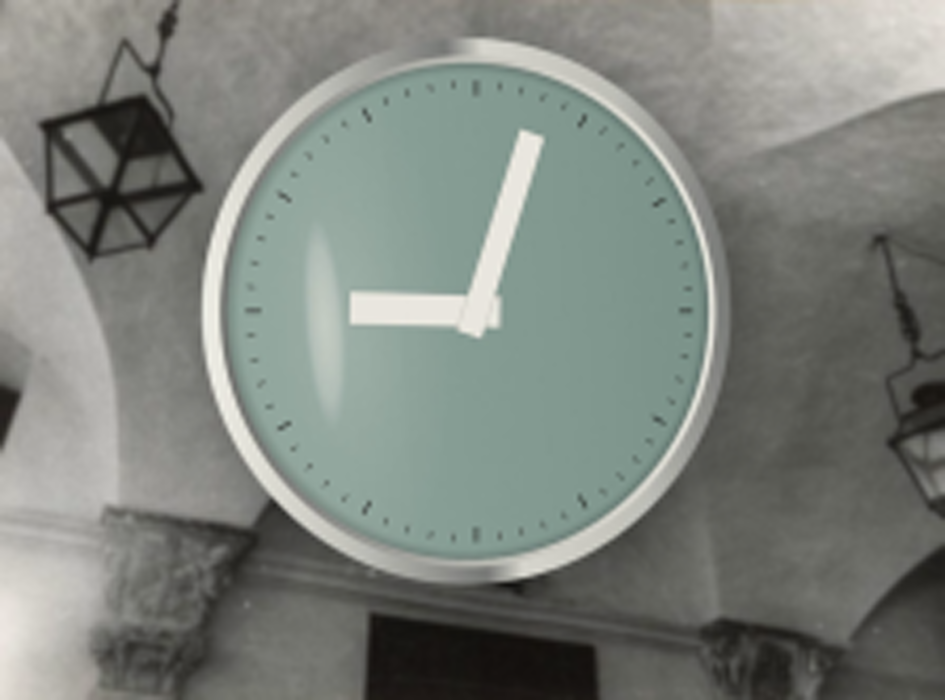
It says 9:03
